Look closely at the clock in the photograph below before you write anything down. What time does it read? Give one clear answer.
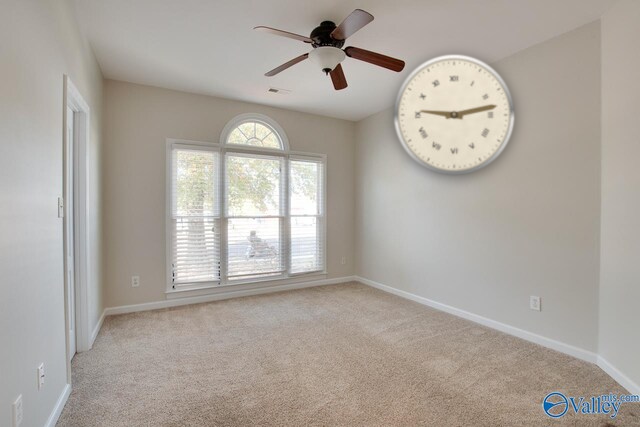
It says 9:13
